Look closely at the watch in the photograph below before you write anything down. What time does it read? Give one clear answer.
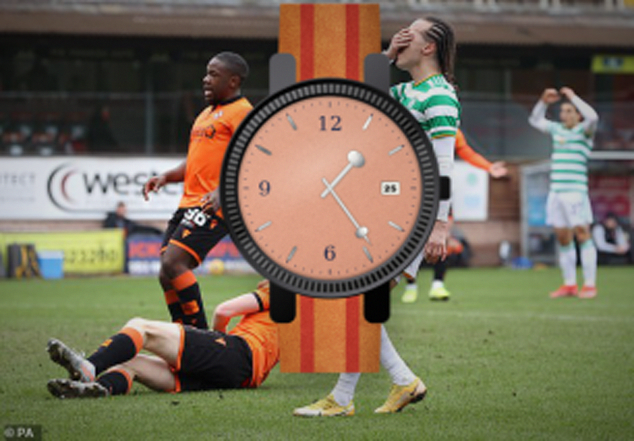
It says 1:24
